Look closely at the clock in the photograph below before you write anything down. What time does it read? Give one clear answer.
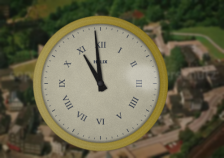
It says 10:59
